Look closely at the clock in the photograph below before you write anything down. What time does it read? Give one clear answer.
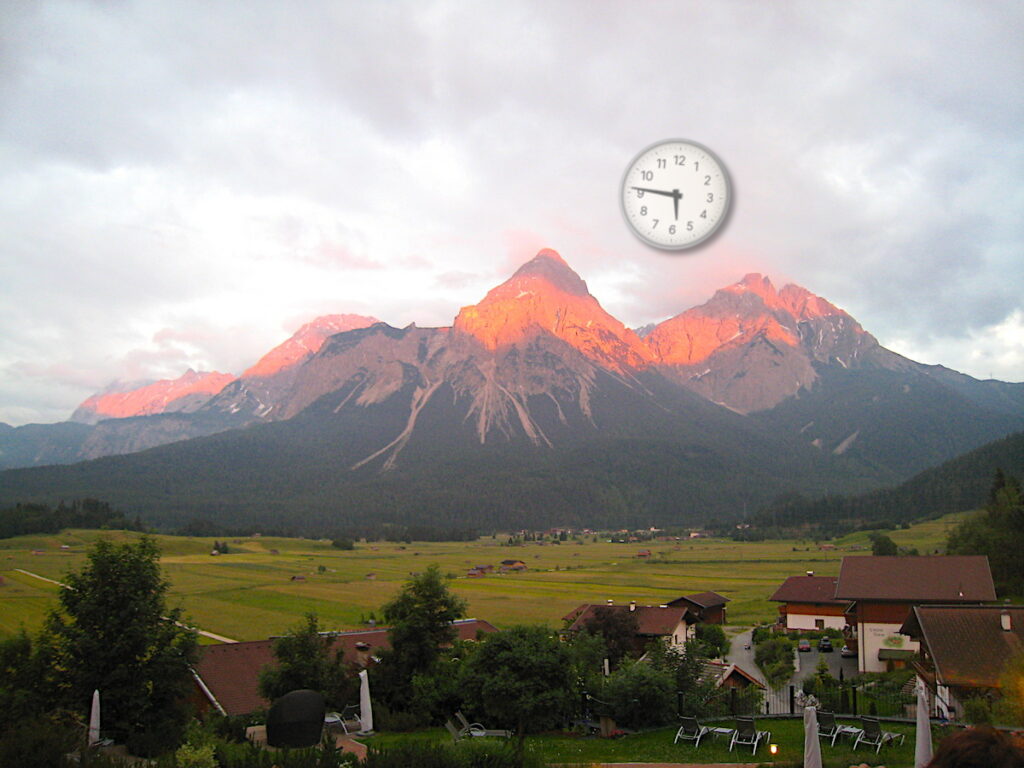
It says 5:46
